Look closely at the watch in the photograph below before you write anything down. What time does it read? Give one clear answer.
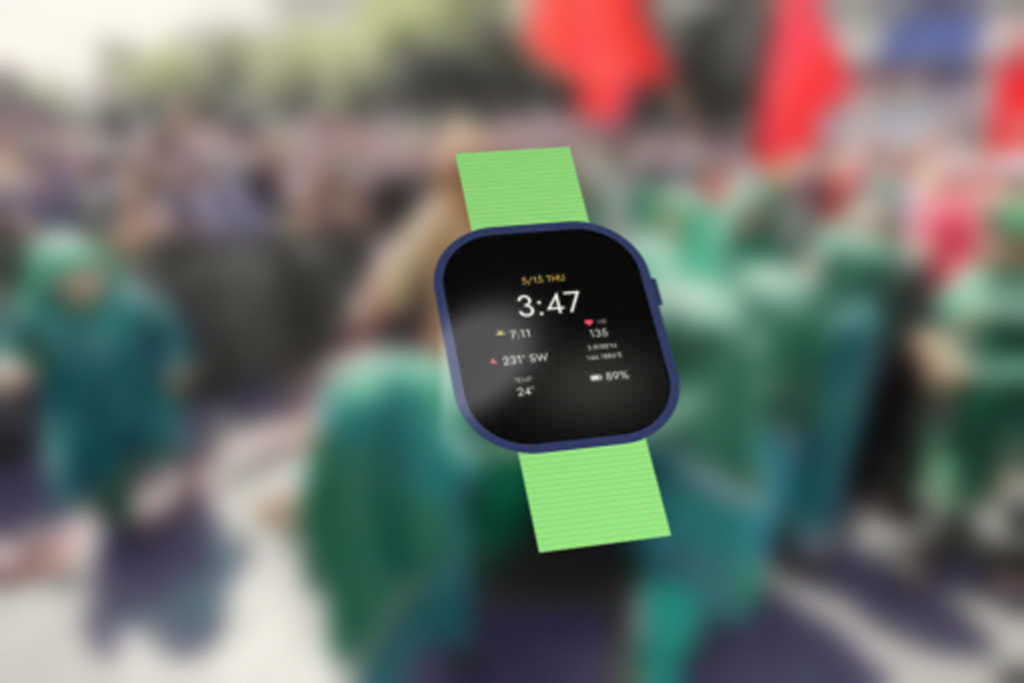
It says 3:47
